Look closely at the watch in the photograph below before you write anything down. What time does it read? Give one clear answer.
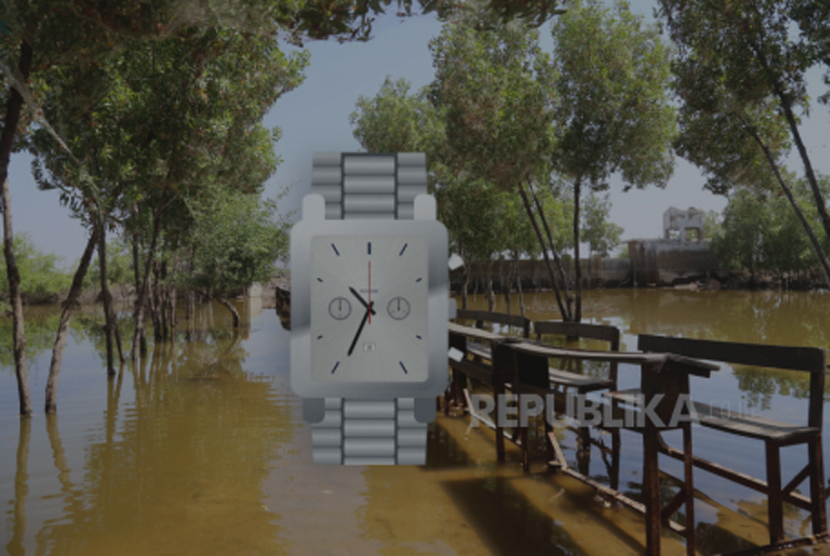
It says 10:34
